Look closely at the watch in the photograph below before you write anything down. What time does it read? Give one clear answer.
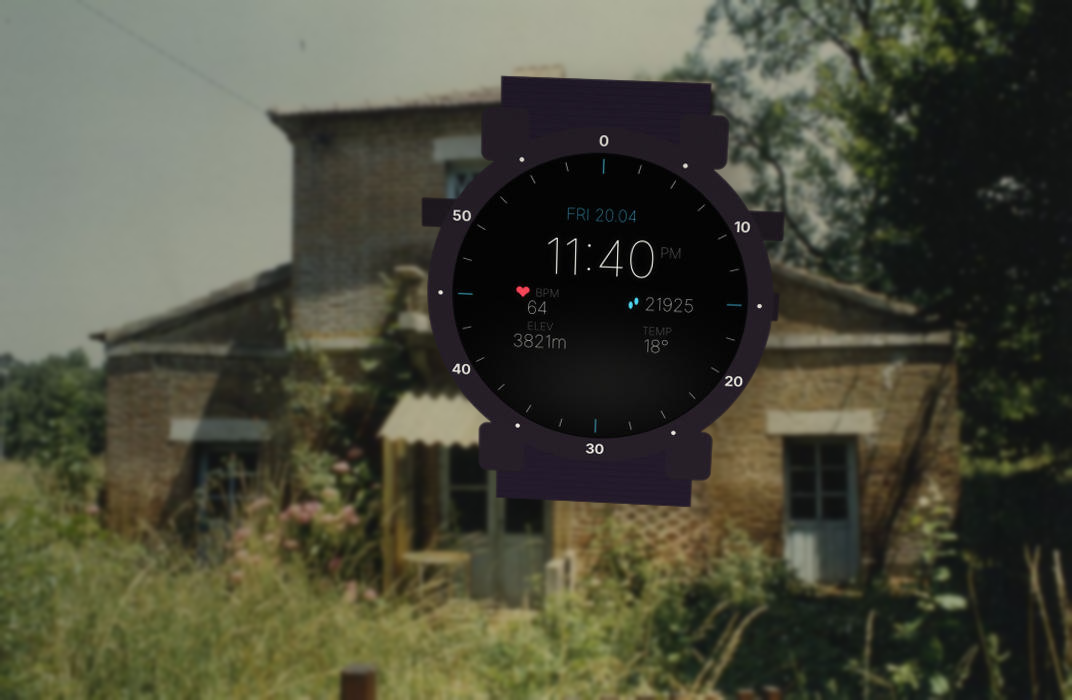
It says 11:40
